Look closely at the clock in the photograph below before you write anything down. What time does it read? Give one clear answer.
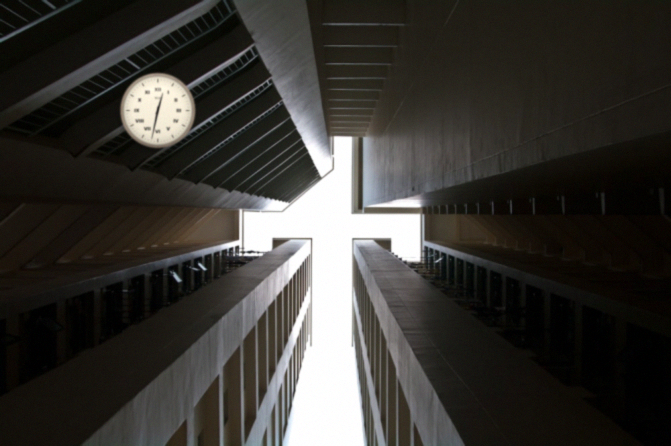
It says 12:32
